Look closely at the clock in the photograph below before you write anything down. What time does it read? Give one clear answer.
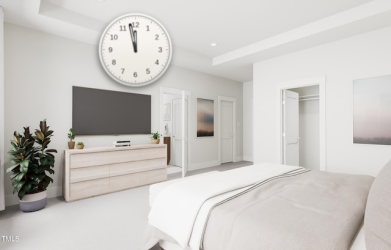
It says 11:58
